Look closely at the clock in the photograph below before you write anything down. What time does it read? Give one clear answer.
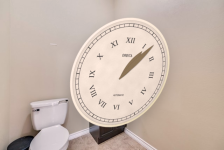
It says 1:07
